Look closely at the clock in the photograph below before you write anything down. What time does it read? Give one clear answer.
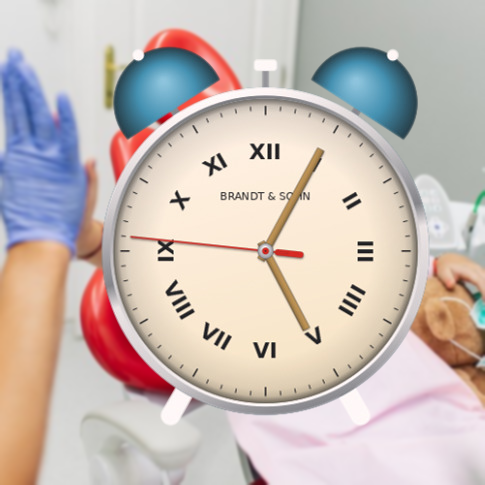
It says 5:04:46
